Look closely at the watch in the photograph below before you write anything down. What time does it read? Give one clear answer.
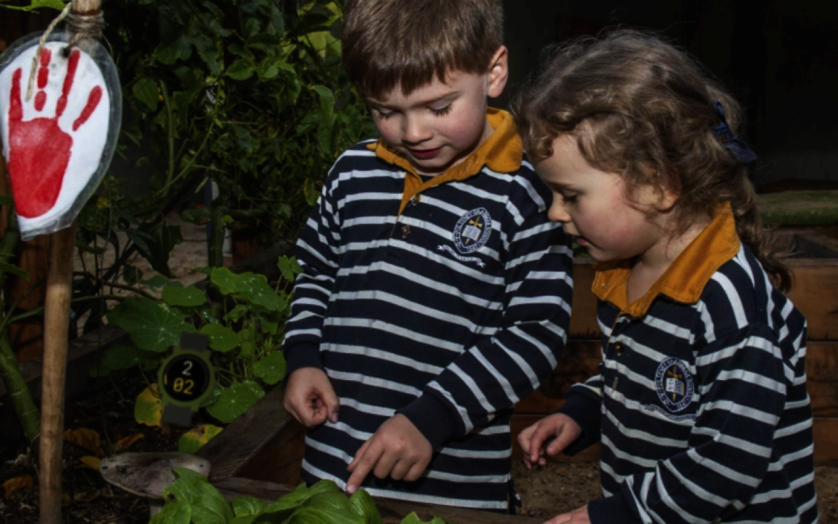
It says 2:02
